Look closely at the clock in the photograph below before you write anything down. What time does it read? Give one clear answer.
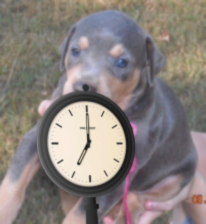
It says 7:00
